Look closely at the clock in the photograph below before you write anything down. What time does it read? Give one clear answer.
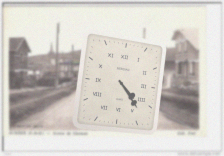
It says 4:23
